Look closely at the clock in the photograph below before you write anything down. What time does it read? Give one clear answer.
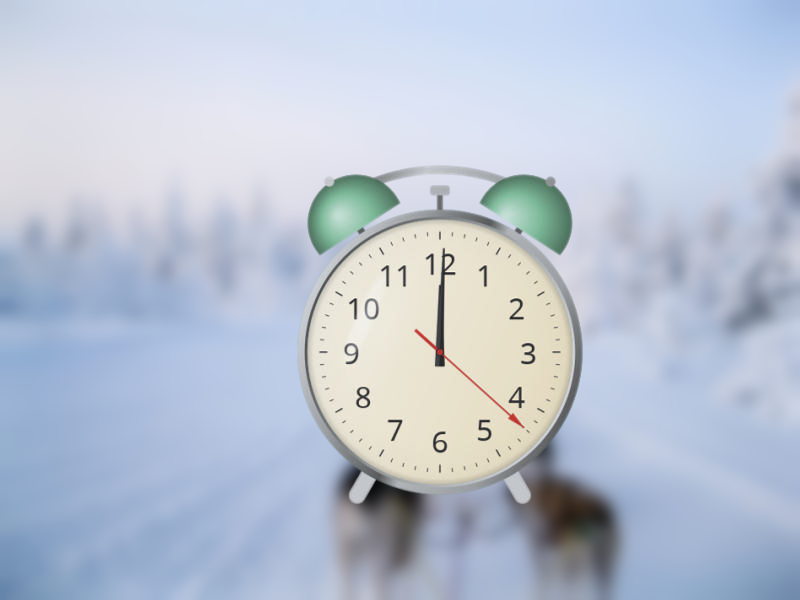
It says 12:00:22
